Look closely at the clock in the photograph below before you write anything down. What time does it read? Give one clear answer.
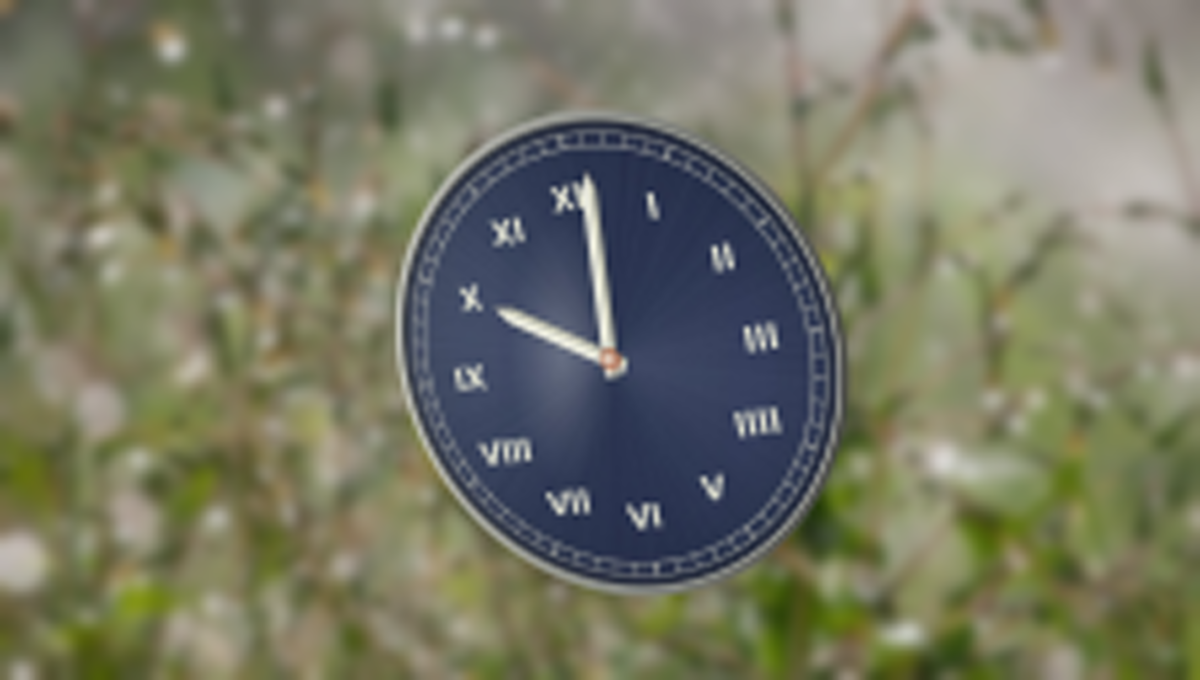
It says 10:01
